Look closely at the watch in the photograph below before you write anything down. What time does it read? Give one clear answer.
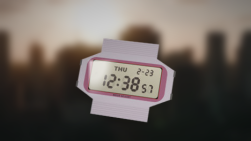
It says 12:38:57
